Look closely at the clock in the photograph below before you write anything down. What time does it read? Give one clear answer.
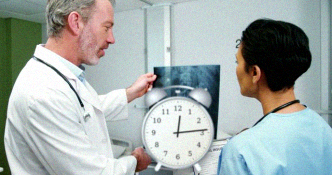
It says 12:14
